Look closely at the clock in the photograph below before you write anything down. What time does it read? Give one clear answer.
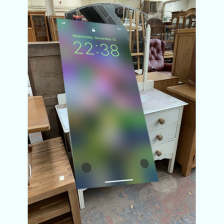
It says 22:38
